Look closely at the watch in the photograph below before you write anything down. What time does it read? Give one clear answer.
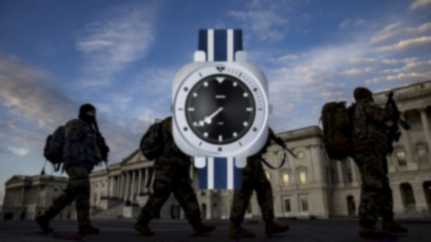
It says 7:39
